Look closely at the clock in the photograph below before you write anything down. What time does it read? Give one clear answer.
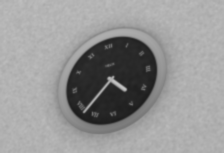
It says 4:38
